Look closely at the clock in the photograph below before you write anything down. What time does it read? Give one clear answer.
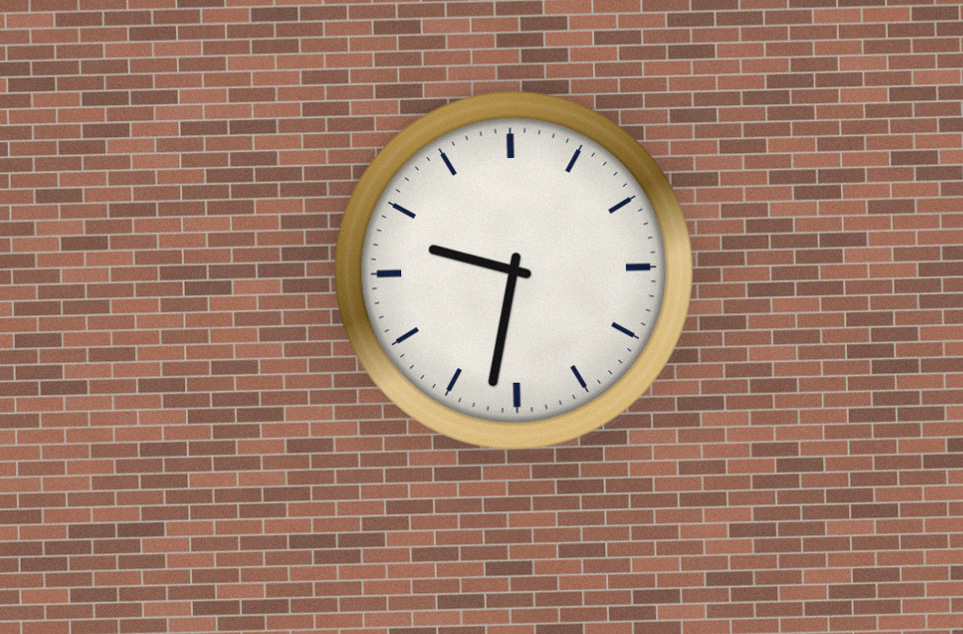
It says 9:32
